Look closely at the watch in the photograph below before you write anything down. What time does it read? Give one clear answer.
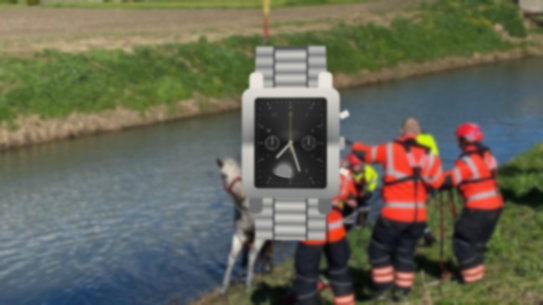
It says 7:27
